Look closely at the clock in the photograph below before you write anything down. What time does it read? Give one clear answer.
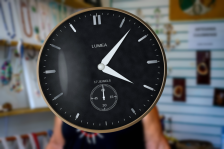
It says 4:07
